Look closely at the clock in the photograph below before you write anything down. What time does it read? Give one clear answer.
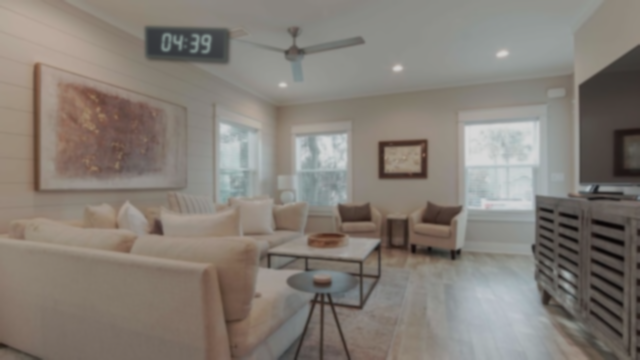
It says 4:39
